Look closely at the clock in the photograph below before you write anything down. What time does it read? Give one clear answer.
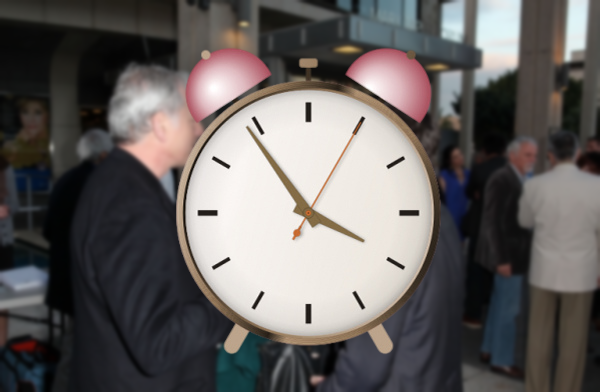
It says 3:54:05
